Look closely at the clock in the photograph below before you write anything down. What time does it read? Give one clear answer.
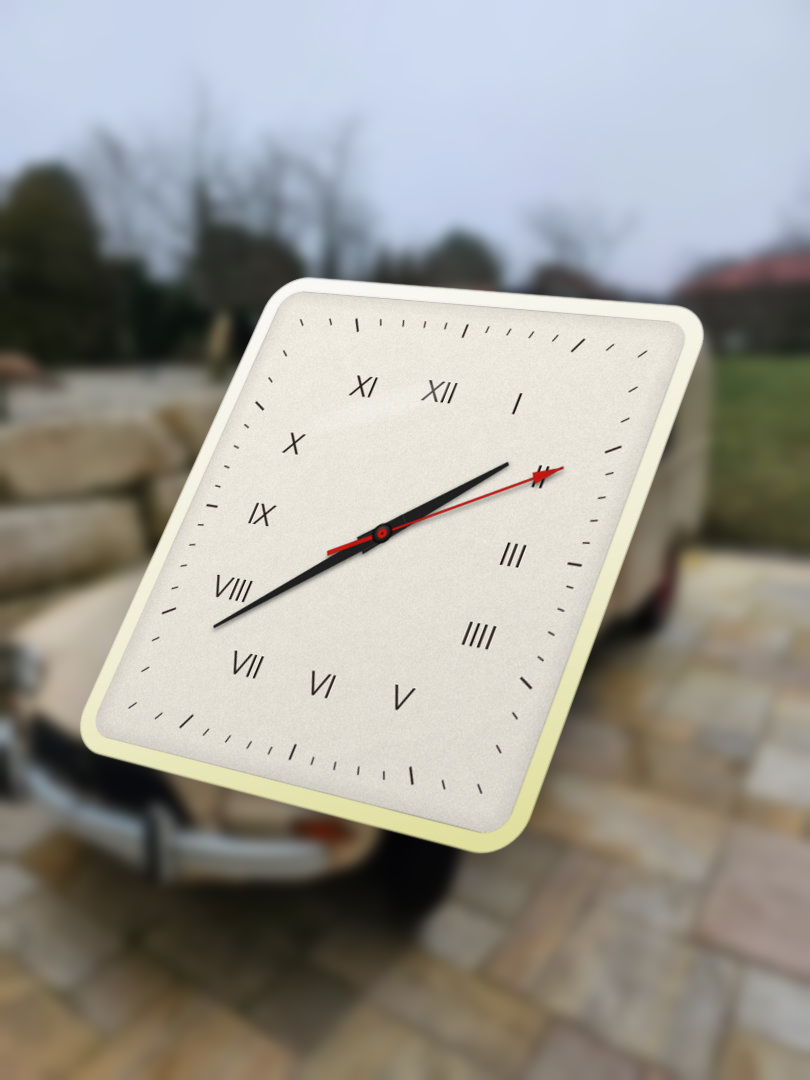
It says 1:38:10
